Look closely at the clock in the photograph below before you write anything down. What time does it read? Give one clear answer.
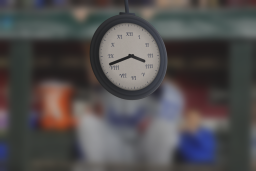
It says 3:42
